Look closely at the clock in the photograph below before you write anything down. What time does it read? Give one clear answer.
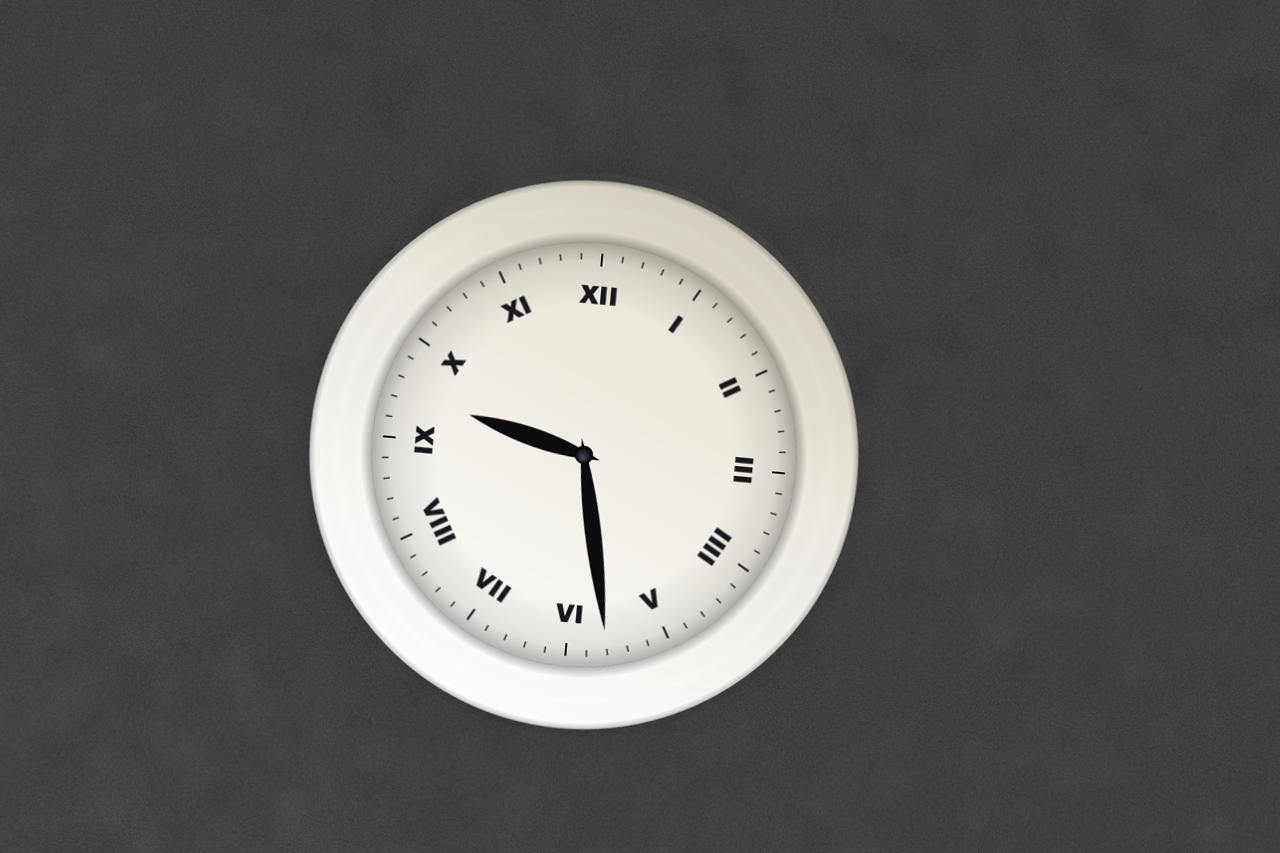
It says 9:28
